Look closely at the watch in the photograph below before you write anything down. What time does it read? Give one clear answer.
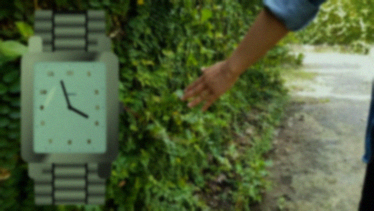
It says 3:57
